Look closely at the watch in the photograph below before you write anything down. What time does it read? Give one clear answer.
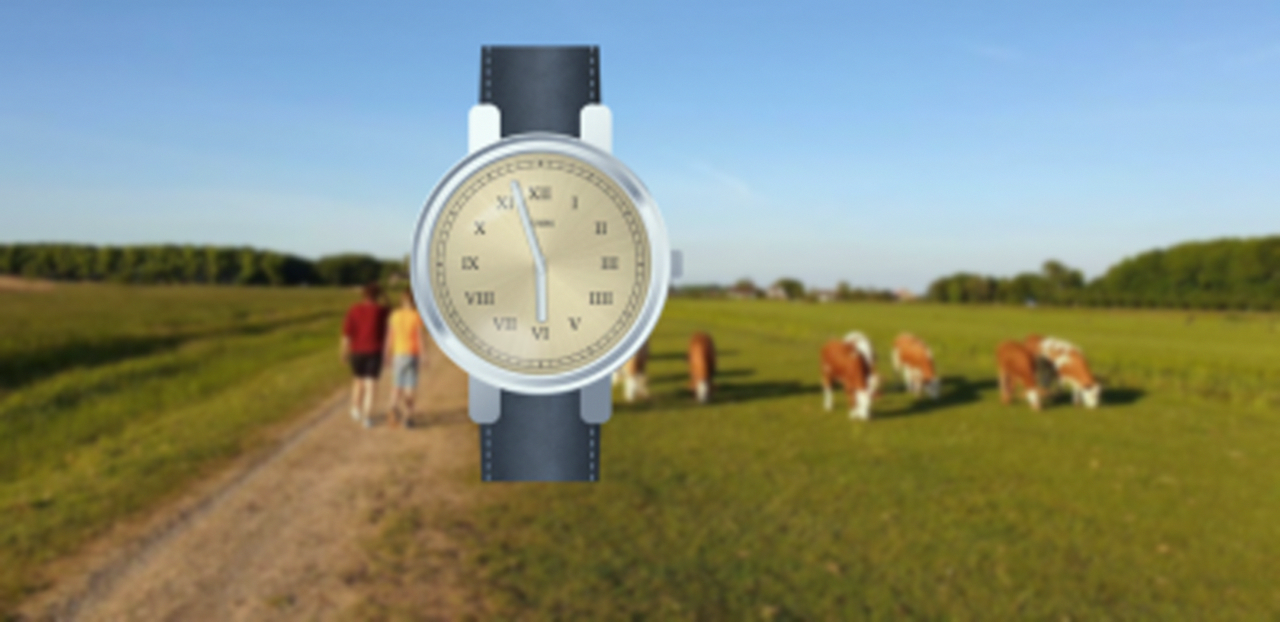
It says 5:57
